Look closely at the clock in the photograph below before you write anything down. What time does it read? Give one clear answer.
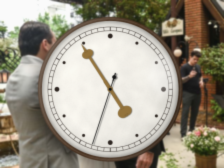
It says 4:54:33
